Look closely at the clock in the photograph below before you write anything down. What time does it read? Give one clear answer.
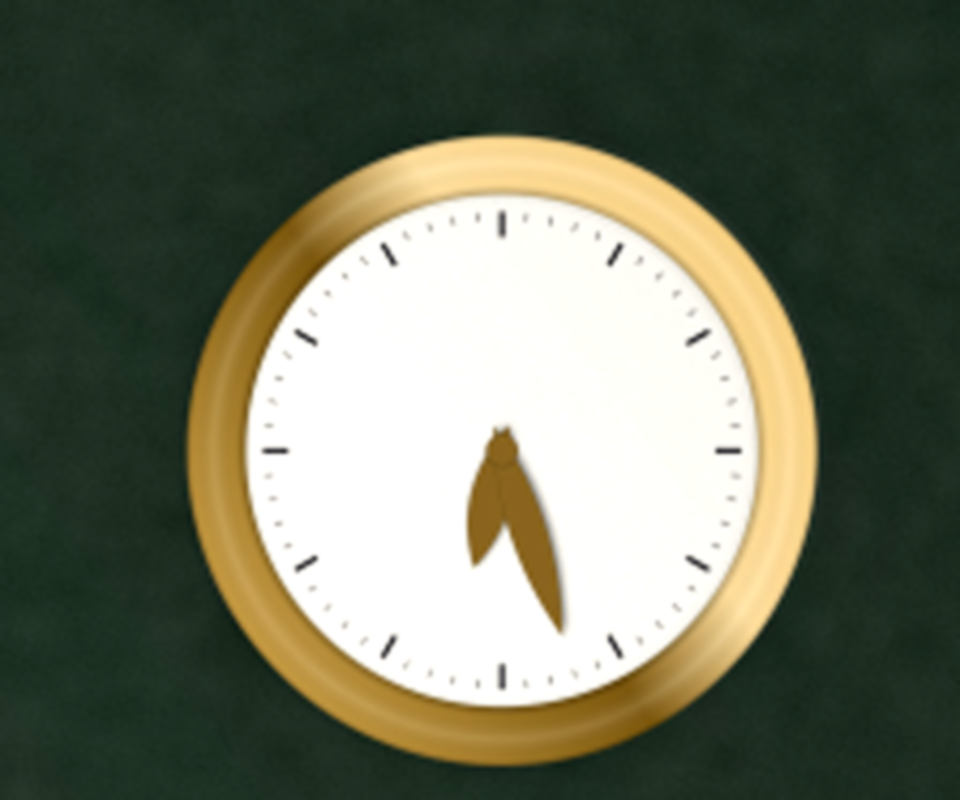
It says 6:27
